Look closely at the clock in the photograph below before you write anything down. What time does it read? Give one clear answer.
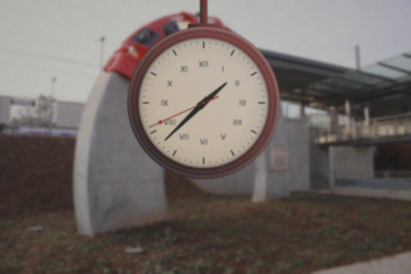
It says 1:37:41
